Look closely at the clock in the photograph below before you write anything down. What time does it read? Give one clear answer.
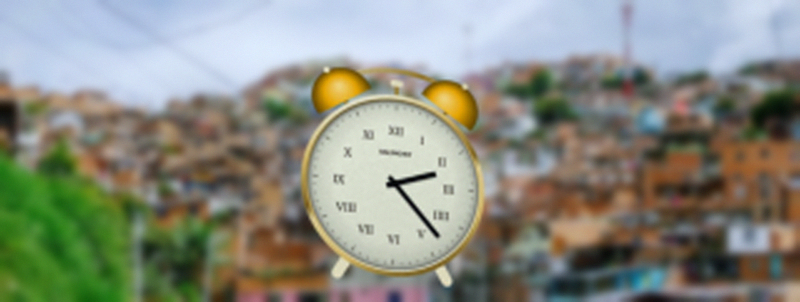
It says 2:23
